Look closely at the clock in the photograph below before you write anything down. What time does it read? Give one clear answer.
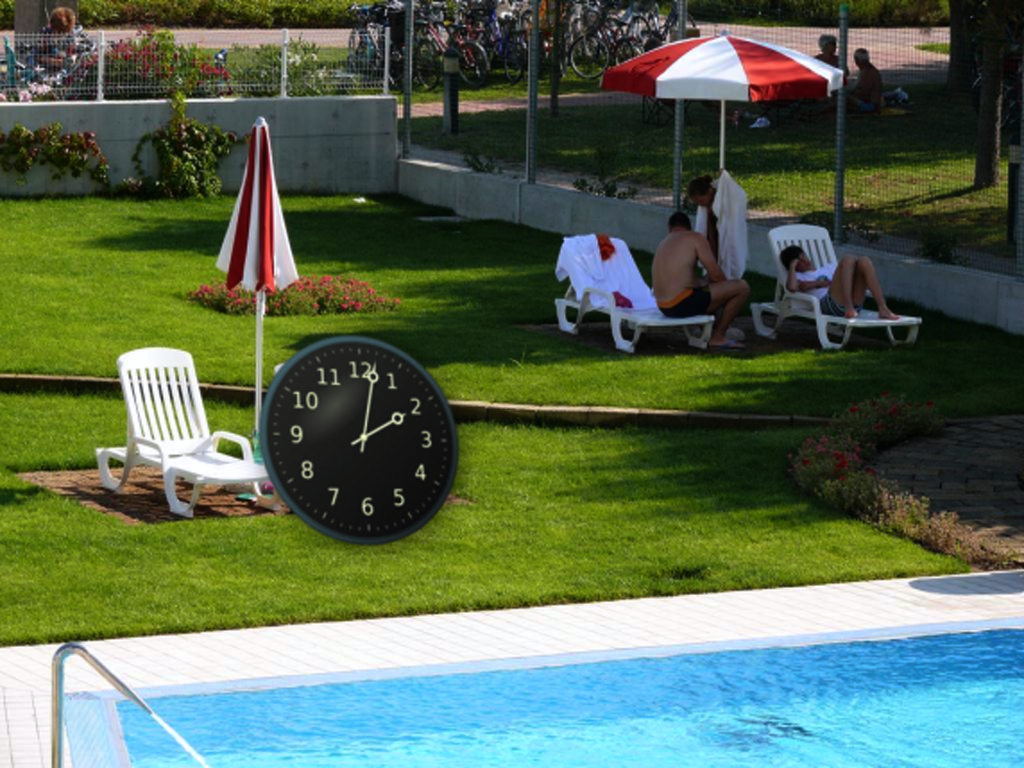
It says 2:02
